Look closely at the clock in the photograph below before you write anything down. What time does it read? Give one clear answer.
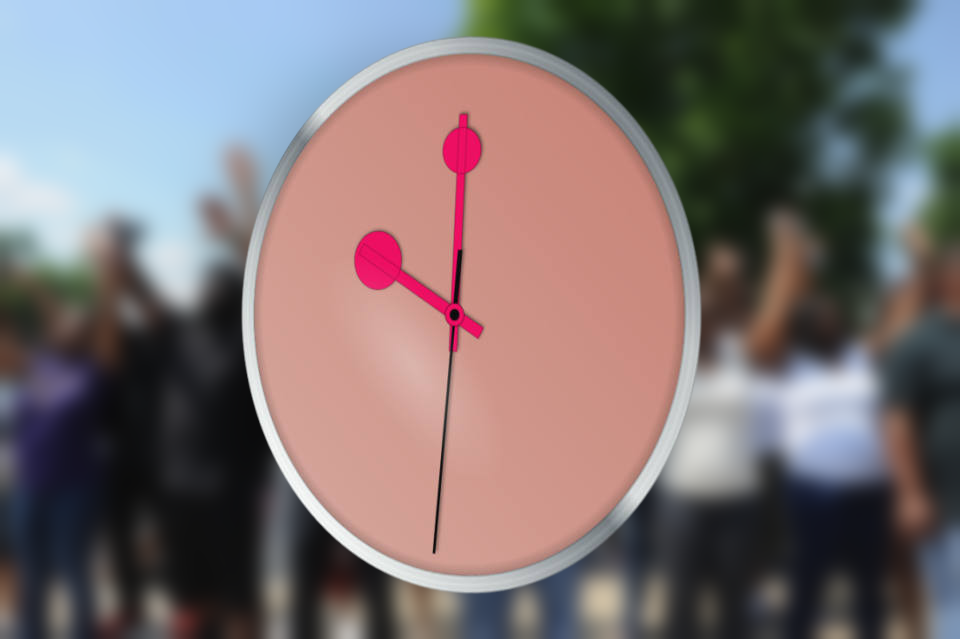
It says 10:00:31
